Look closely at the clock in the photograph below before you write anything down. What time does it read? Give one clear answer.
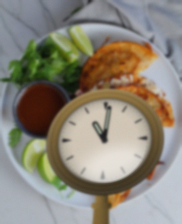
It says 11:01
